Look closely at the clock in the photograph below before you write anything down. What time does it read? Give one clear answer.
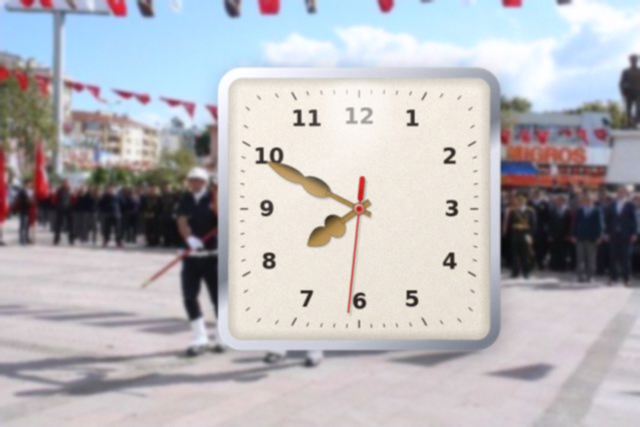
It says 7:49:31
